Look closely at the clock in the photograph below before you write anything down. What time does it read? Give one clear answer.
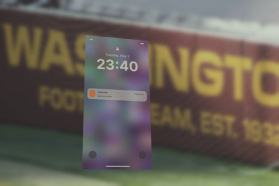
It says 23:40
